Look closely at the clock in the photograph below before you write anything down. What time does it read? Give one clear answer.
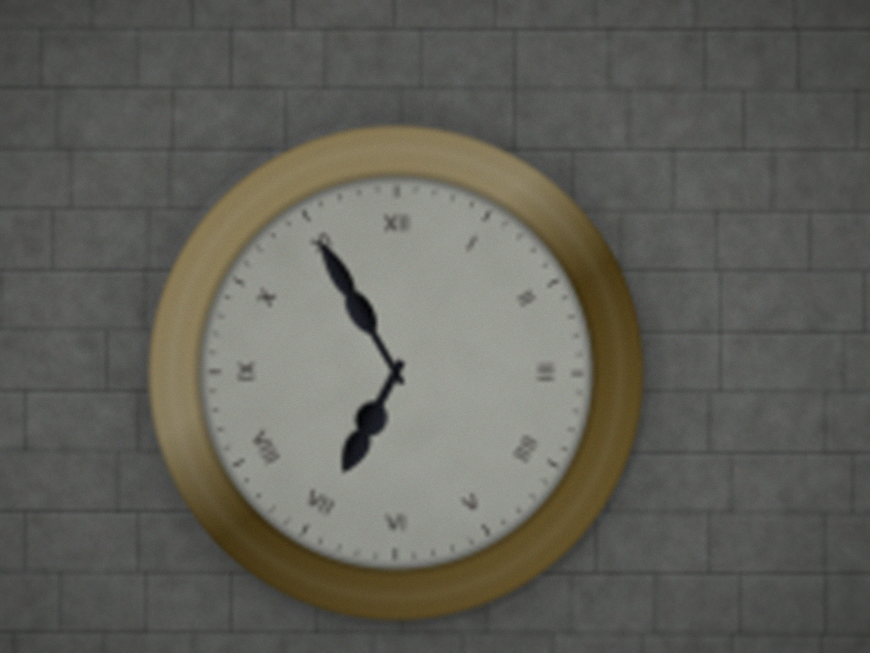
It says 6:55
